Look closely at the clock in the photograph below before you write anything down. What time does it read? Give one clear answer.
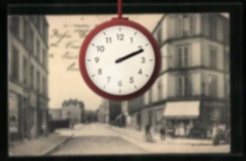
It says 2:11
